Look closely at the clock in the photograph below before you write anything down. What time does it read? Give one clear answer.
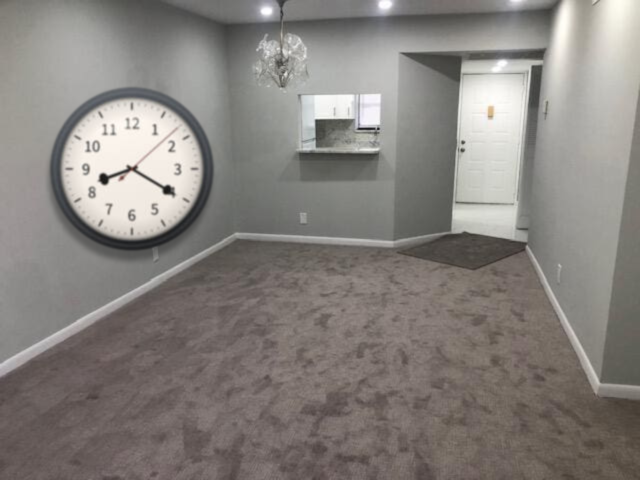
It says 8:20:08
